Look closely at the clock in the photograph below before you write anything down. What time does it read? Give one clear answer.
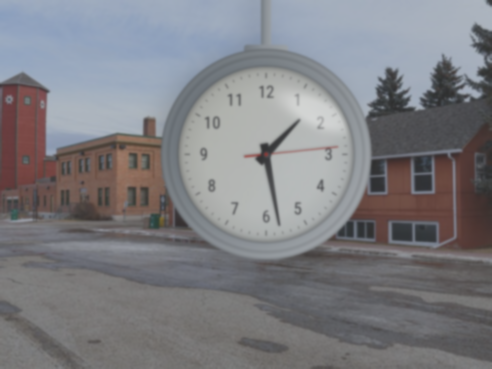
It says 1:28:14
